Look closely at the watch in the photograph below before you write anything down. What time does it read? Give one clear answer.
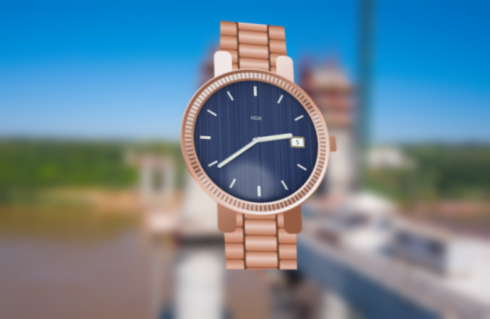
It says 2:39
